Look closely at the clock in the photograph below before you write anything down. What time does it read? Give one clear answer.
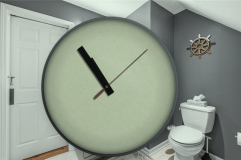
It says 10:54:08
